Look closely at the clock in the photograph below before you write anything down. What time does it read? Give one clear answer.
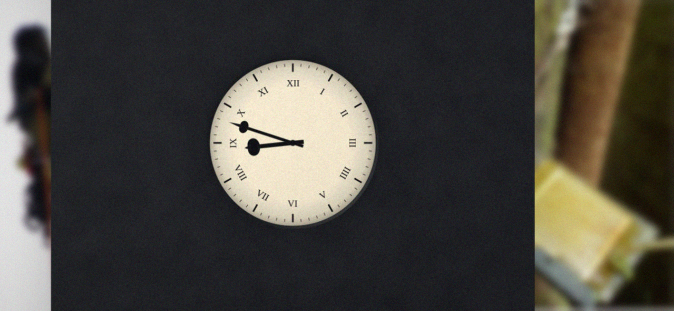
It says 8:48
